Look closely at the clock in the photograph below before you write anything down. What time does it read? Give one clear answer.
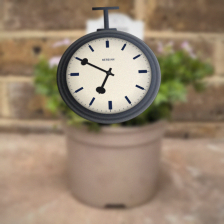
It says 6:50
